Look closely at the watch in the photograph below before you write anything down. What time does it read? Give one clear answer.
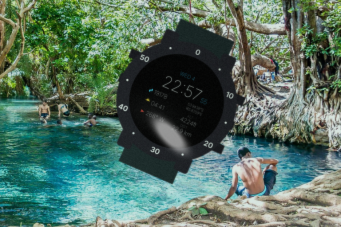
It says 22:57
